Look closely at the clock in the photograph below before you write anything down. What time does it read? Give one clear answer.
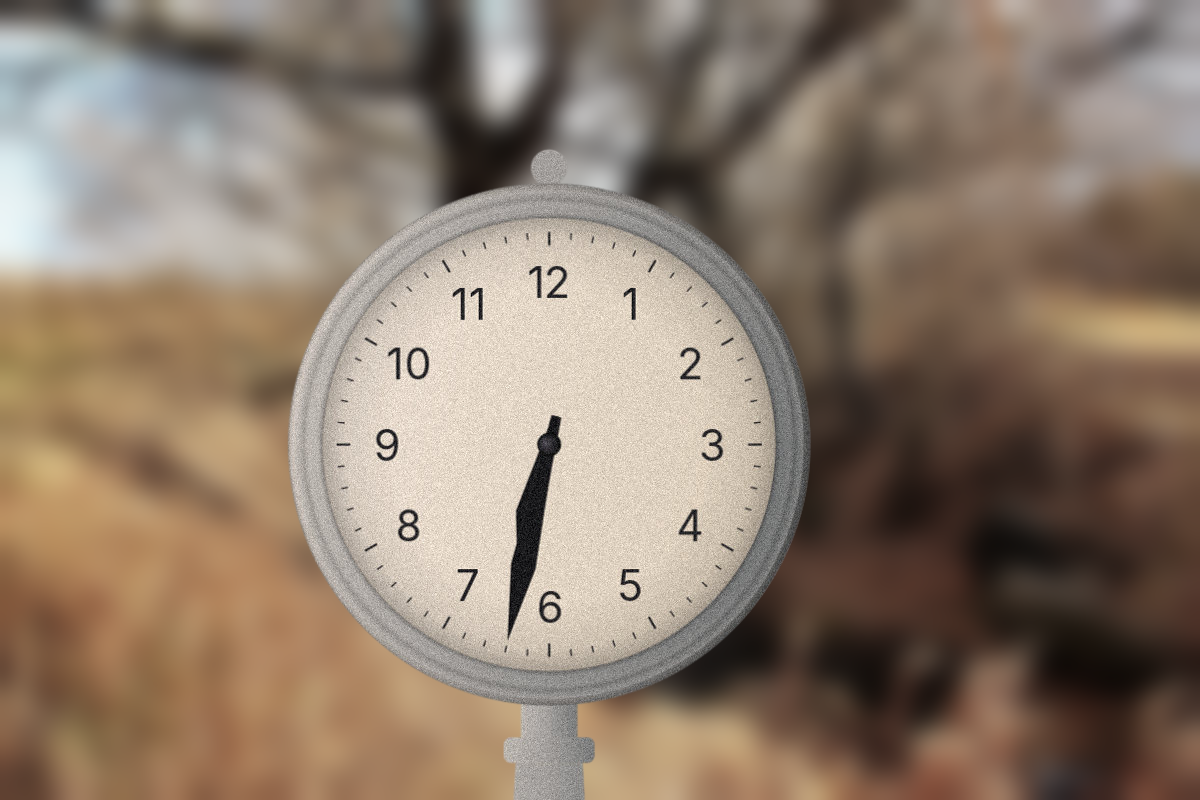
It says 6:32
